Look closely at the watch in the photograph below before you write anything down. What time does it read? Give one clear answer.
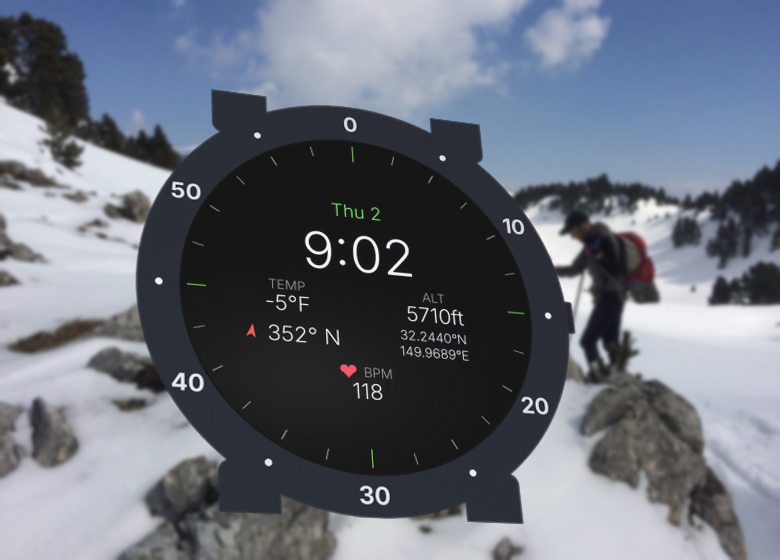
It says 9:02
